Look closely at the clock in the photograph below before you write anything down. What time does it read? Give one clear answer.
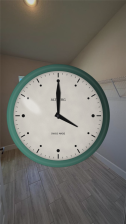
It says 4:00
